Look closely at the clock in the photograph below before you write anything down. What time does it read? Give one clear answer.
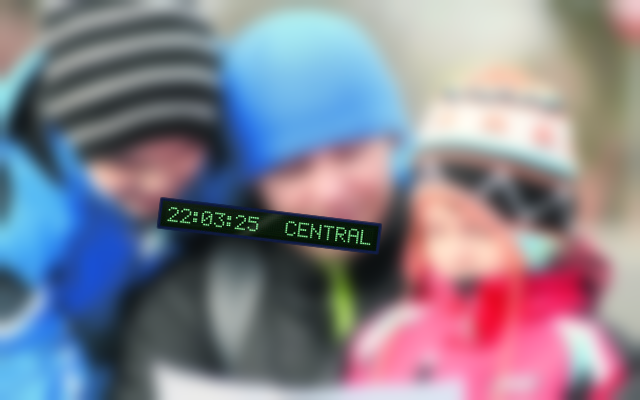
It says 22:03:25
